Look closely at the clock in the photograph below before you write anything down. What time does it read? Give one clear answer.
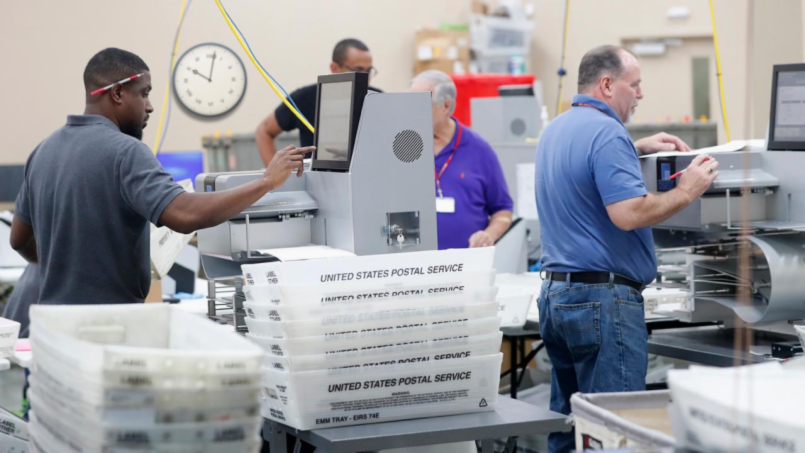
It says 10:02
